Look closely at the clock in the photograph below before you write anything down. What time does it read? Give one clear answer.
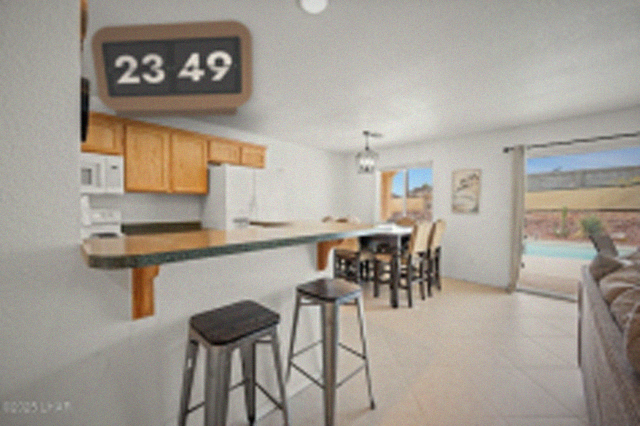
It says 23:49
